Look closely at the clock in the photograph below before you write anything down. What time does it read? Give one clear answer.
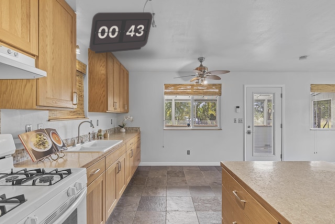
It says 0:43
